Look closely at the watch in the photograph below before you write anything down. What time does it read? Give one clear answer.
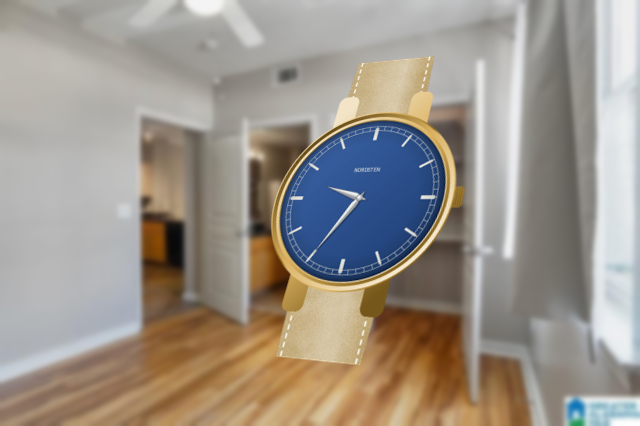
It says 9:35
